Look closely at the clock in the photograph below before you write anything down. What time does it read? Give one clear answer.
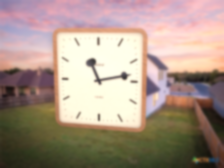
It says 11:13
